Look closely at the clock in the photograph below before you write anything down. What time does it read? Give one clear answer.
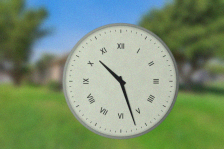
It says 10:27
